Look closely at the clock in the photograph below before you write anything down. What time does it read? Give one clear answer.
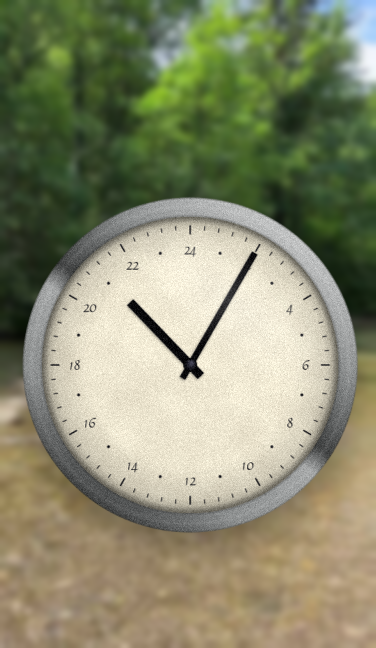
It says 21:05
